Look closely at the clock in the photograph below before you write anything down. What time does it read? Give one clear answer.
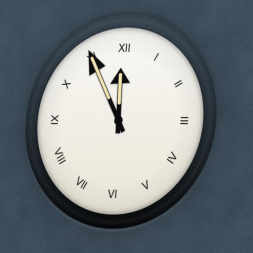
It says 11:55
